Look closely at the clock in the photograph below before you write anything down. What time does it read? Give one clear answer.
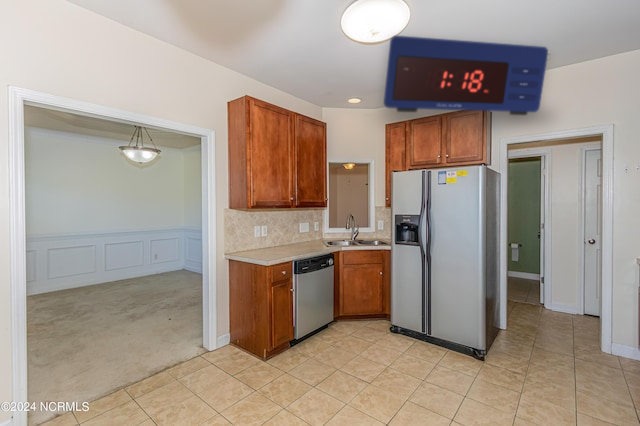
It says 1:18
